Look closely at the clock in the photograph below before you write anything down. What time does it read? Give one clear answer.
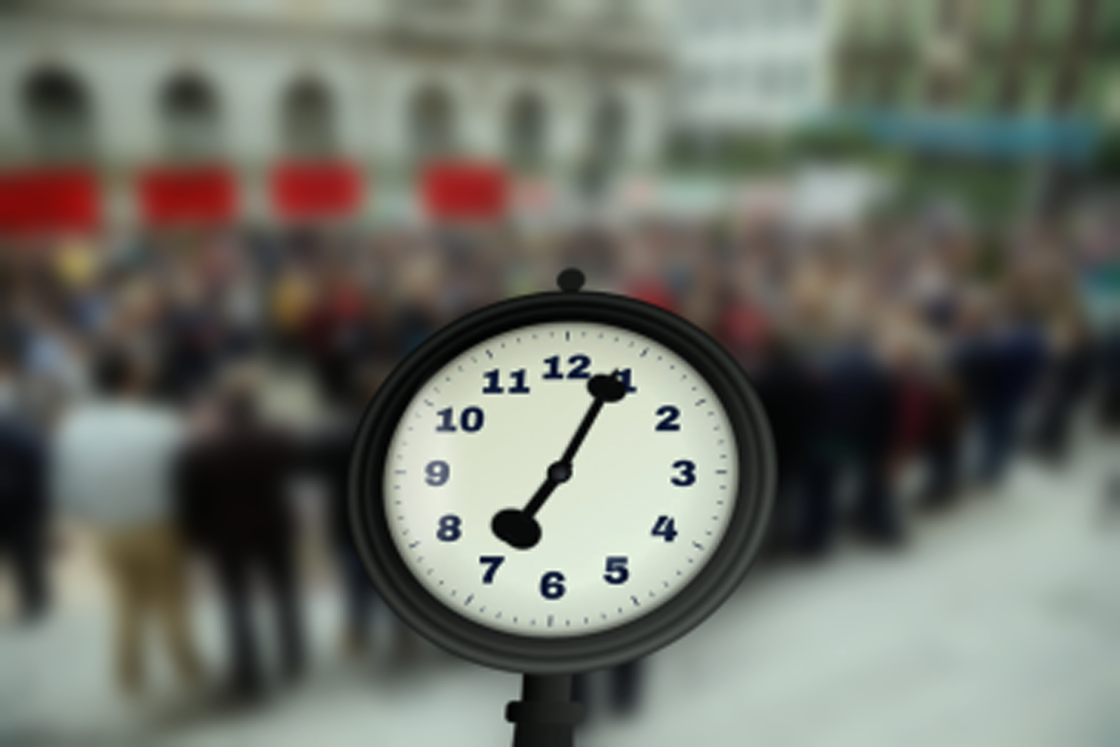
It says 7:04
